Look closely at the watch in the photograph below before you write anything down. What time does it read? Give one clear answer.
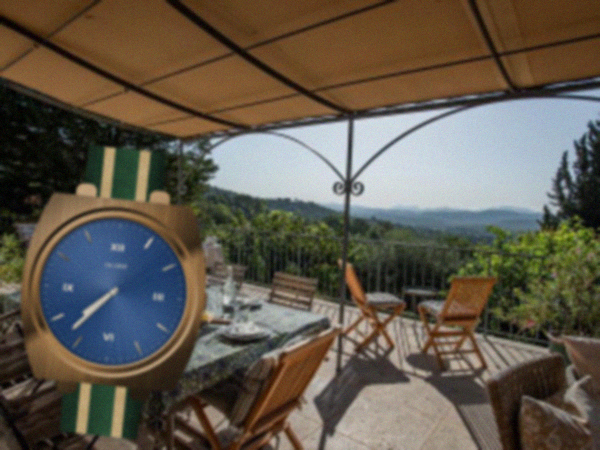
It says 7:37
